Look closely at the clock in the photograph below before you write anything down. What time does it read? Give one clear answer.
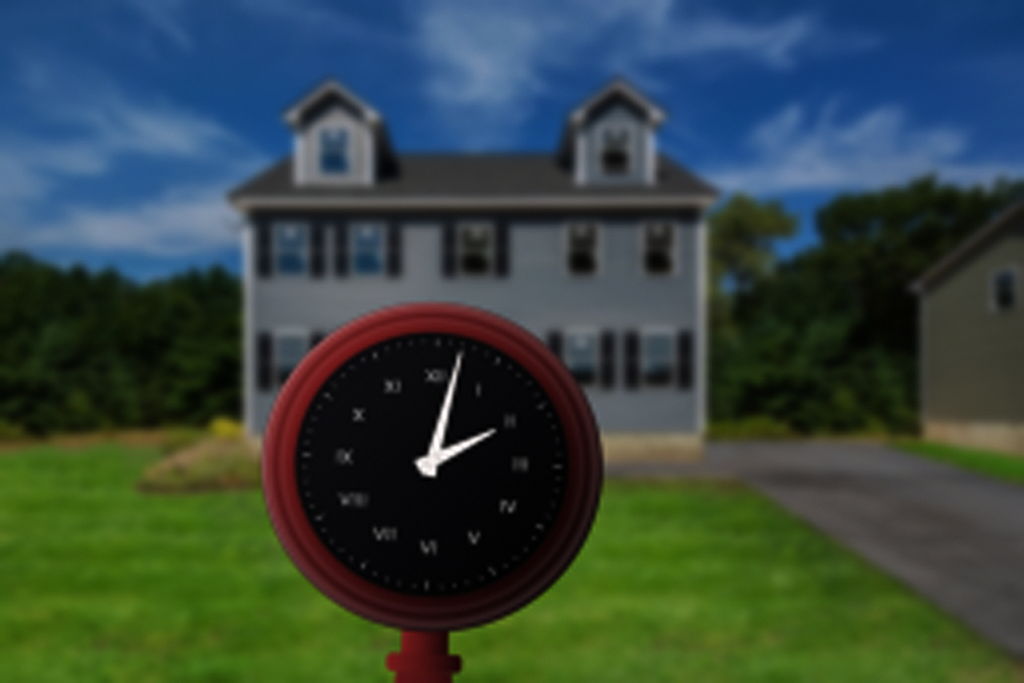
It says 2:02
